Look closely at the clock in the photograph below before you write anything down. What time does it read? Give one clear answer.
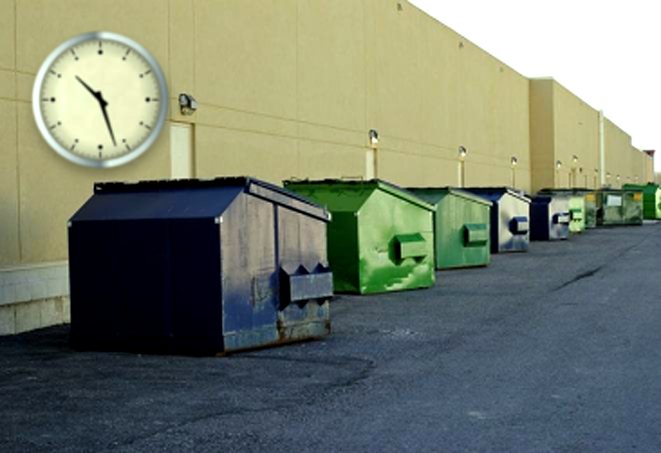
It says 10:27
